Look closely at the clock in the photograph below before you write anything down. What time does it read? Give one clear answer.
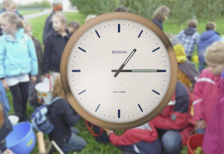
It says 1:15
